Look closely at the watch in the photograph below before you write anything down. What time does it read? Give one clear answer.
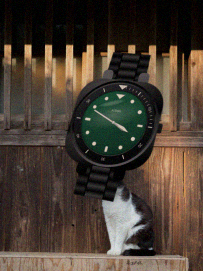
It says 3:49
